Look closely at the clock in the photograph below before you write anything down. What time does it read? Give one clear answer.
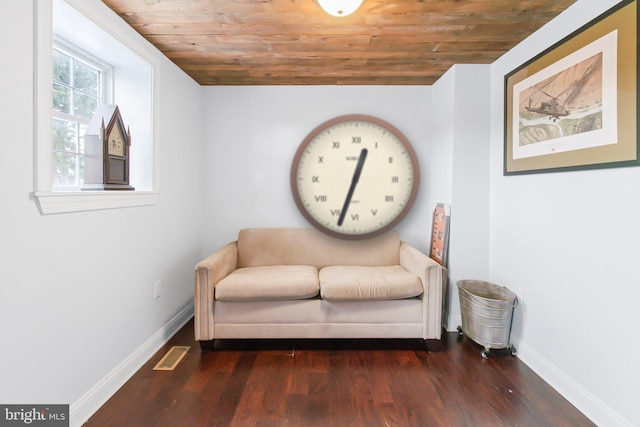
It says 12:33
